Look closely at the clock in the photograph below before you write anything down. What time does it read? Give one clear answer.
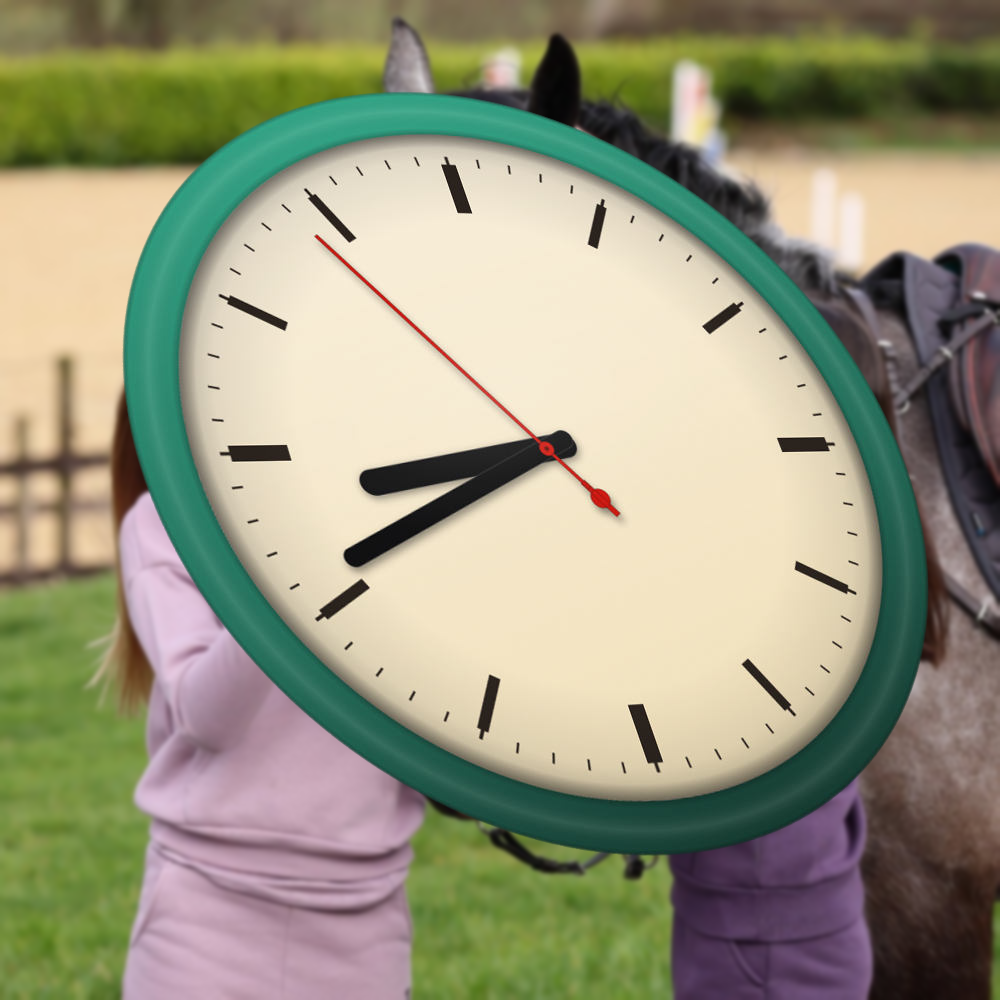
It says 8:40:54
